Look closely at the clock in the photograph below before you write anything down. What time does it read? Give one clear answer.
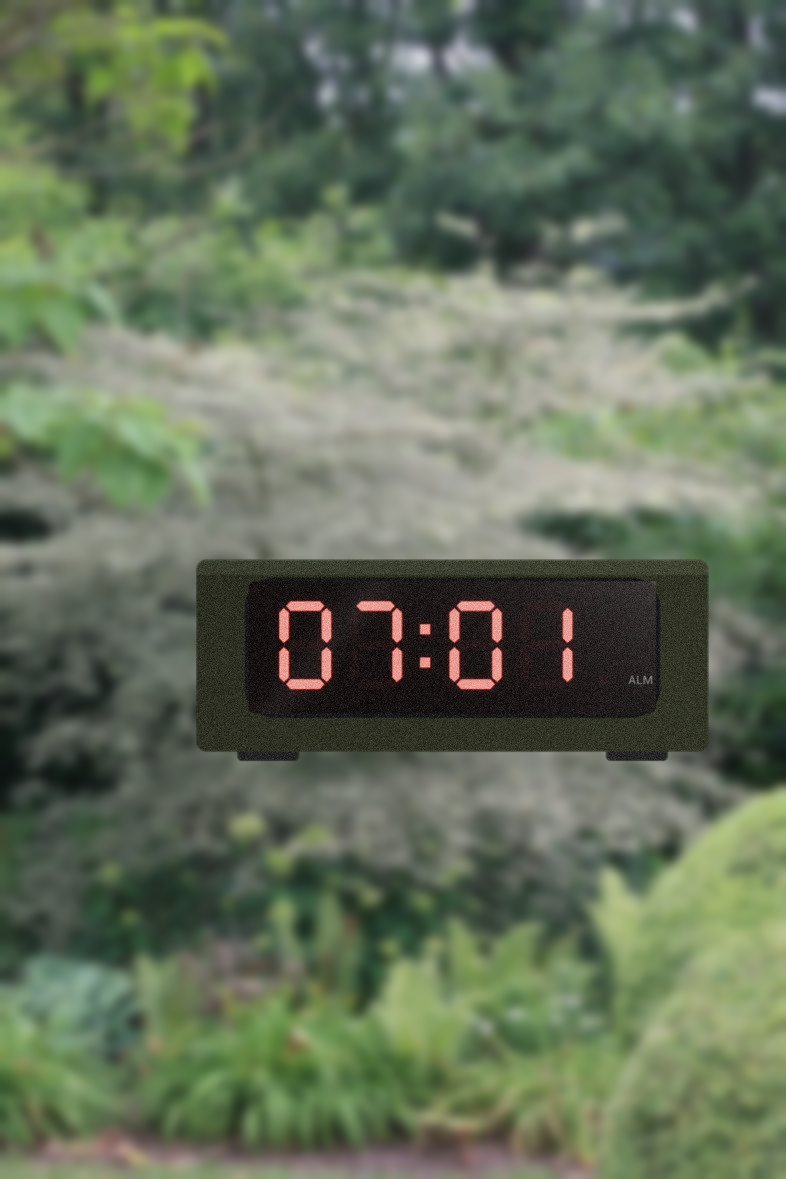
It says 7:01
